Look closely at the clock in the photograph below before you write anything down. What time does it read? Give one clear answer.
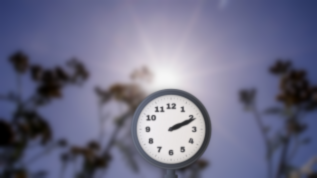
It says 2:11
